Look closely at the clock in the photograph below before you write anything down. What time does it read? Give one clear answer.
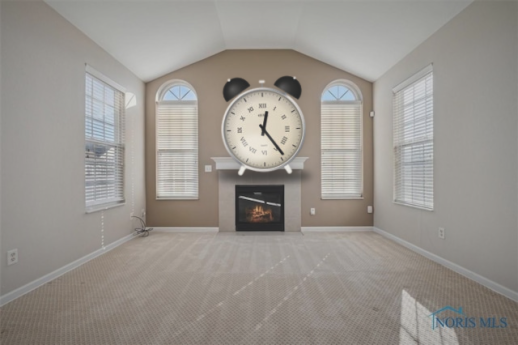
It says 12:24
